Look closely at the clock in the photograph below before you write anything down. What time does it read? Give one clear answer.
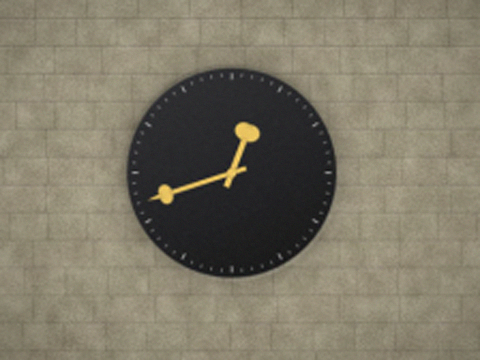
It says 12:42
